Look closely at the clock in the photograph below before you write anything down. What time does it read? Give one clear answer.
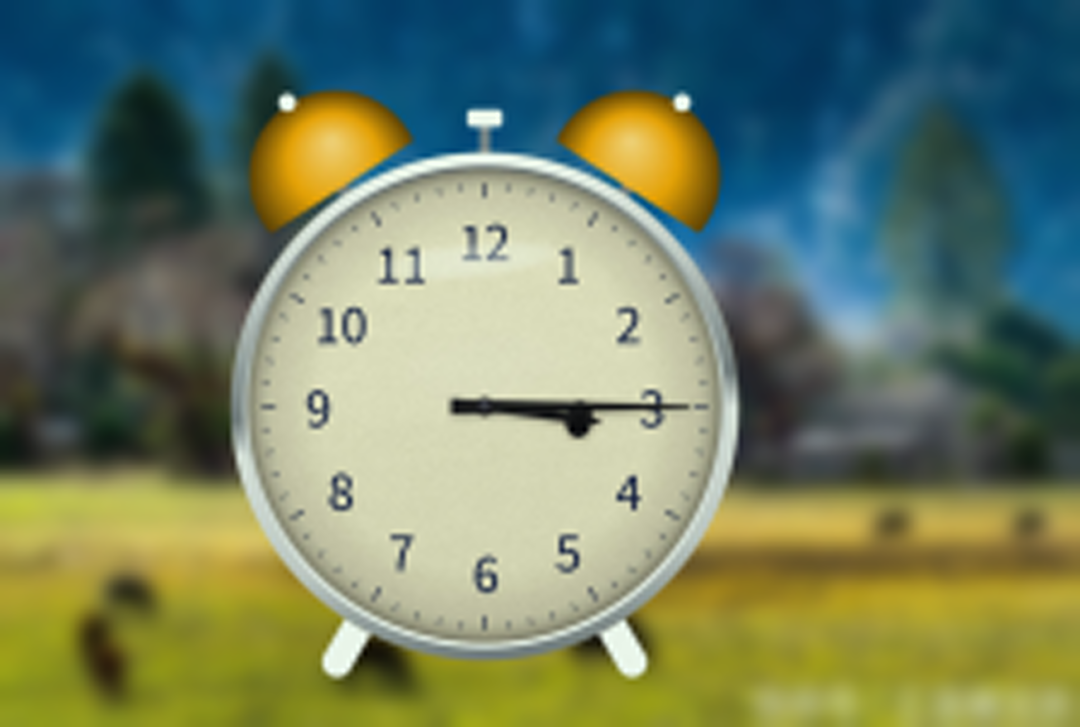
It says 3:15
